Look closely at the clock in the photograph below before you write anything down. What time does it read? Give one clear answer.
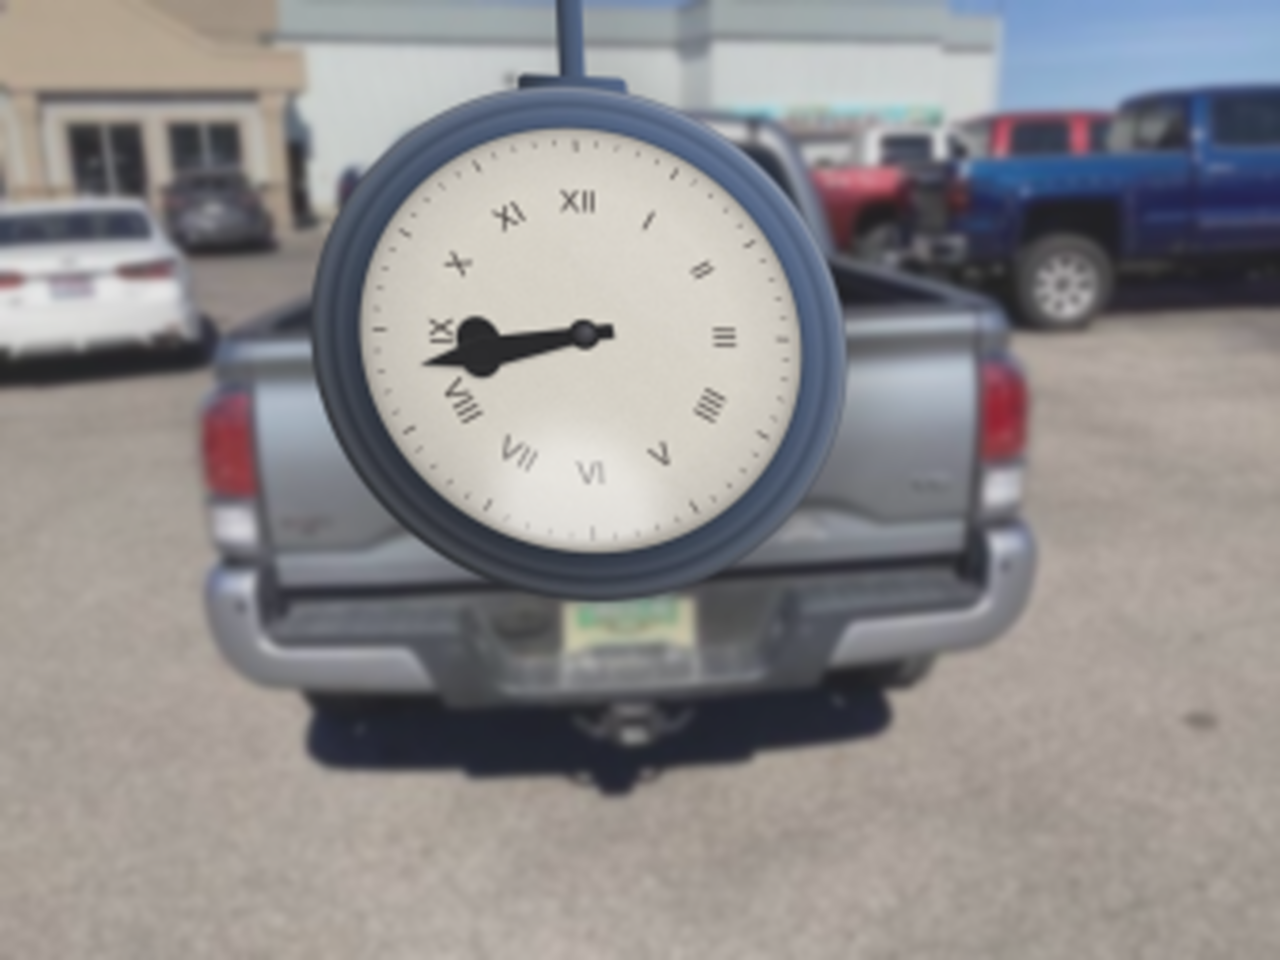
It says 8:43
